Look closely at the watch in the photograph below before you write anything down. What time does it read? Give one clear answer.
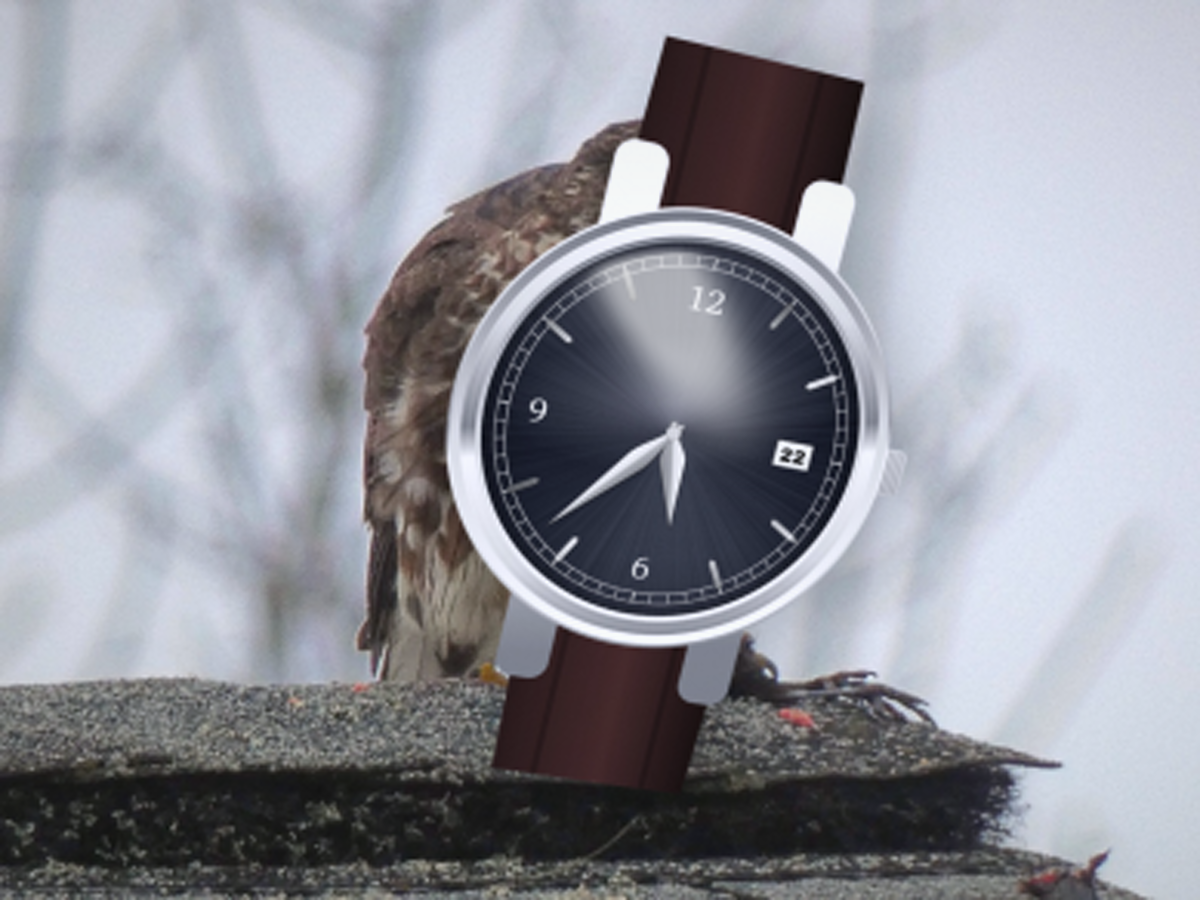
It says 5:37
